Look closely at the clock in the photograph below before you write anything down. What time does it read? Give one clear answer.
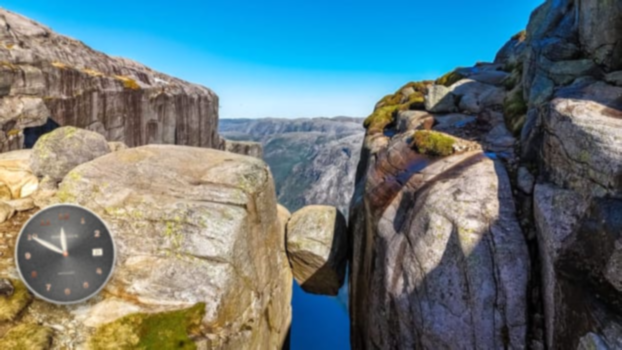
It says 11:50
